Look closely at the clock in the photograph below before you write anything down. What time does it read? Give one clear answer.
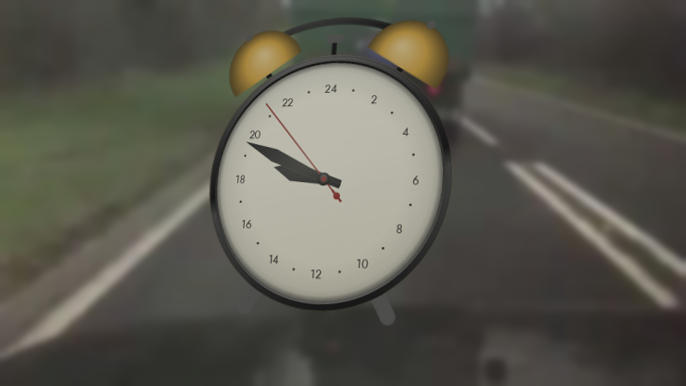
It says 18:48:53
